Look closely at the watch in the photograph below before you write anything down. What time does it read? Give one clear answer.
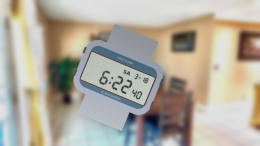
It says 6:22:40
